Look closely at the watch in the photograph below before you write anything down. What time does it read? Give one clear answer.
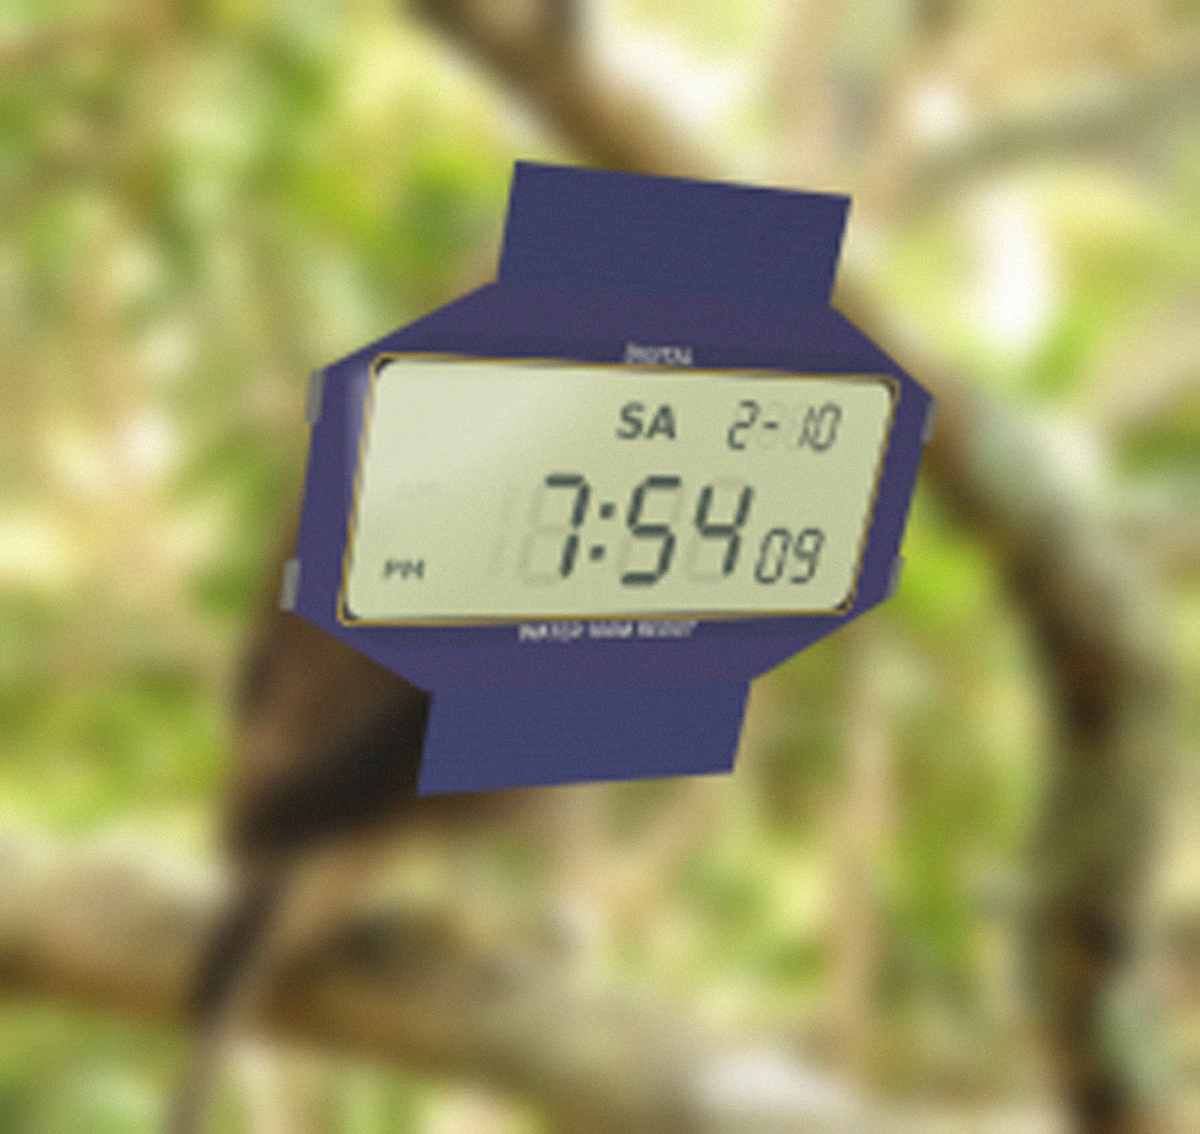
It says 7:54:09
